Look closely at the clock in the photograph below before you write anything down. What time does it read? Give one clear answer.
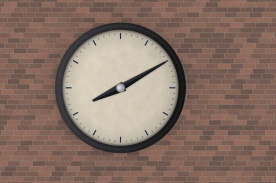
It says 8:10
